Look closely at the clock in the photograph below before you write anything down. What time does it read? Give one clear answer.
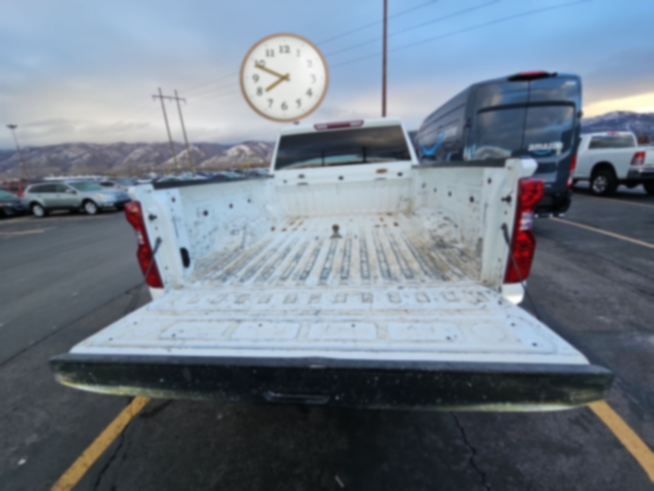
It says 7:49
